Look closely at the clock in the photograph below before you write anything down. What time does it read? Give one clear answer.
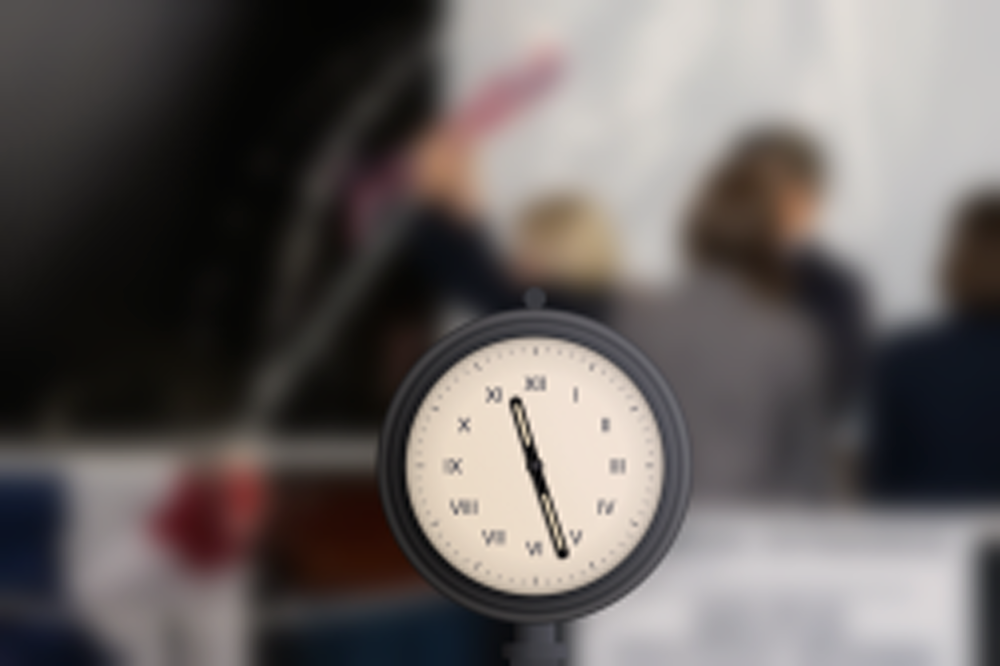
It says 11:27
